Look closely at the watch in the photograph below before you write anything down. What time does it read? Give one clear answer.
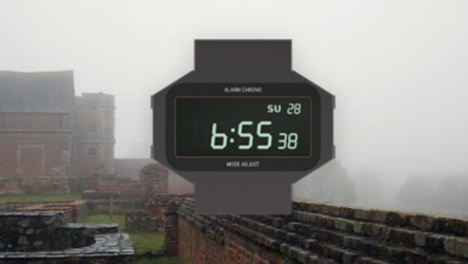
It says 6:55:38
